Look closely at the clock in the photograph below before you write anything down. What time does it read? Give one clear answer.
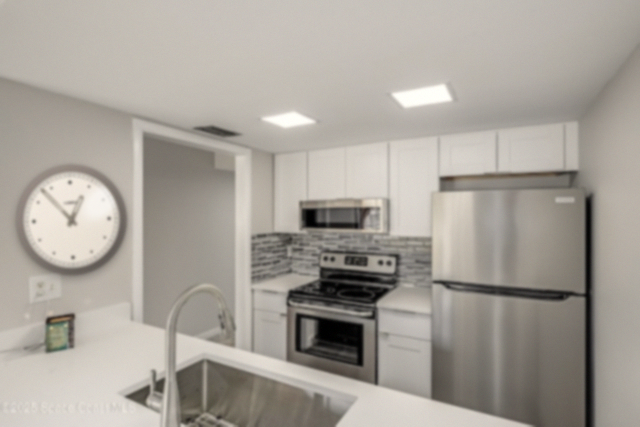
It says 12:53
